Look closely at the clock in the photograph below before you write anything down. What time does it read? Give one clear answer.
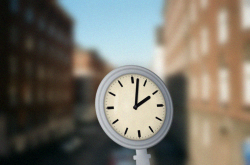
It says 2:02
